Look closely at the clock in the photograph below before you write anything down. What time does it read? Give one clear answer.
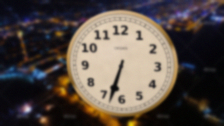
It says 6:33
